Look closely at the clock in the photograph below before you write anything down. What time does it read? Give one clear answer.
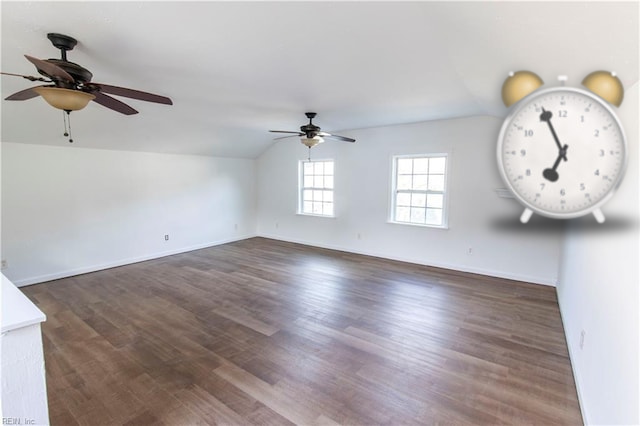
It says 6:56
